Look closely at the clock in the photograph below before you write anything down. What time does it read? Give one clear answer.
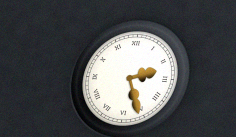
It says 2:26
